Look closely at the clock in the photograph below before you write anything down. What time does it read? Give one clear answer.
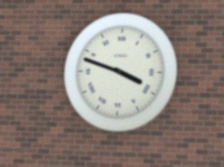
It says 3:48
